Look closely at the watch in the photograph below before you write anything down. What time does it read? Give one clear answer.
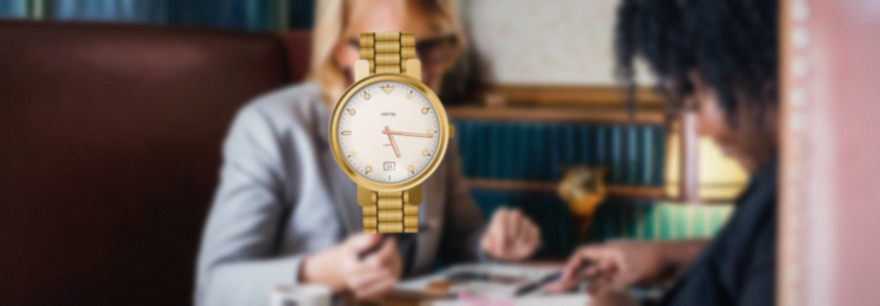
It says 5:16
